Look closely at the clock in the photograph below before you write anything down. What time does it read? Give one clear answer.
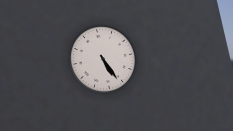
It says 5:26
